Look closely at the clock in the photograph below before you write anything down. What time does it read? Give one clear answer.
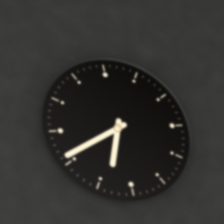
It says 6:41
